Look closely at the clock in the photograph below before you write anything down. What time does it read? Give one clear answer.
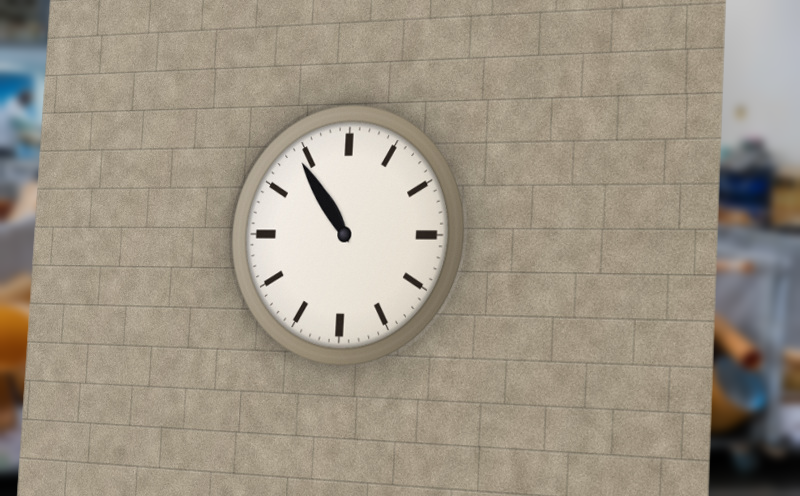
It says 10:54
